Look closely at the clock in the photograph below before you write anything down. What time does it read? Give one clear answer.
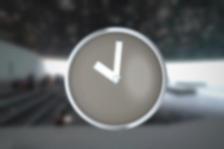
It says 10:00
